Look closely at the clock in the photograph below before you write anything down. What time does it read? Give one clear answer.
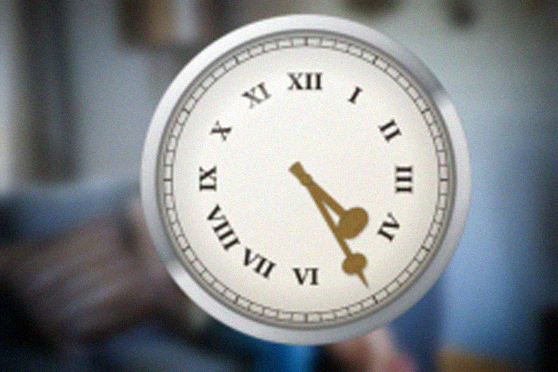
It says 4:25
